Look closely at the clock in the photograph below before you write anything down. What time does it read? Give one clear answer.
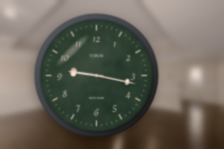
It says 9:17
